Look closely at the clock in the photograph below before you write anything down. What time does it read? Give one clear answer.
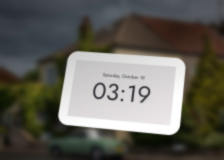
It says 3:19
